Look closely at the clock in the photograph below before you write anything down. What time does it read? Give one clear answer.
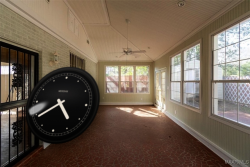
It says 4:39
